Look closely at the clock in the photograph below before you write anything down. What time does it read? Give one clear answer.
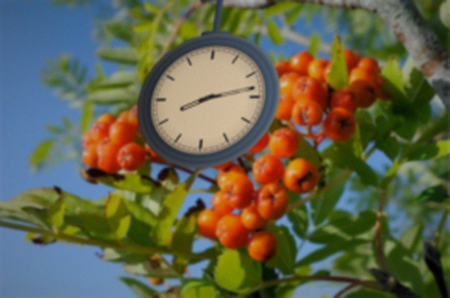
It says 8:13
